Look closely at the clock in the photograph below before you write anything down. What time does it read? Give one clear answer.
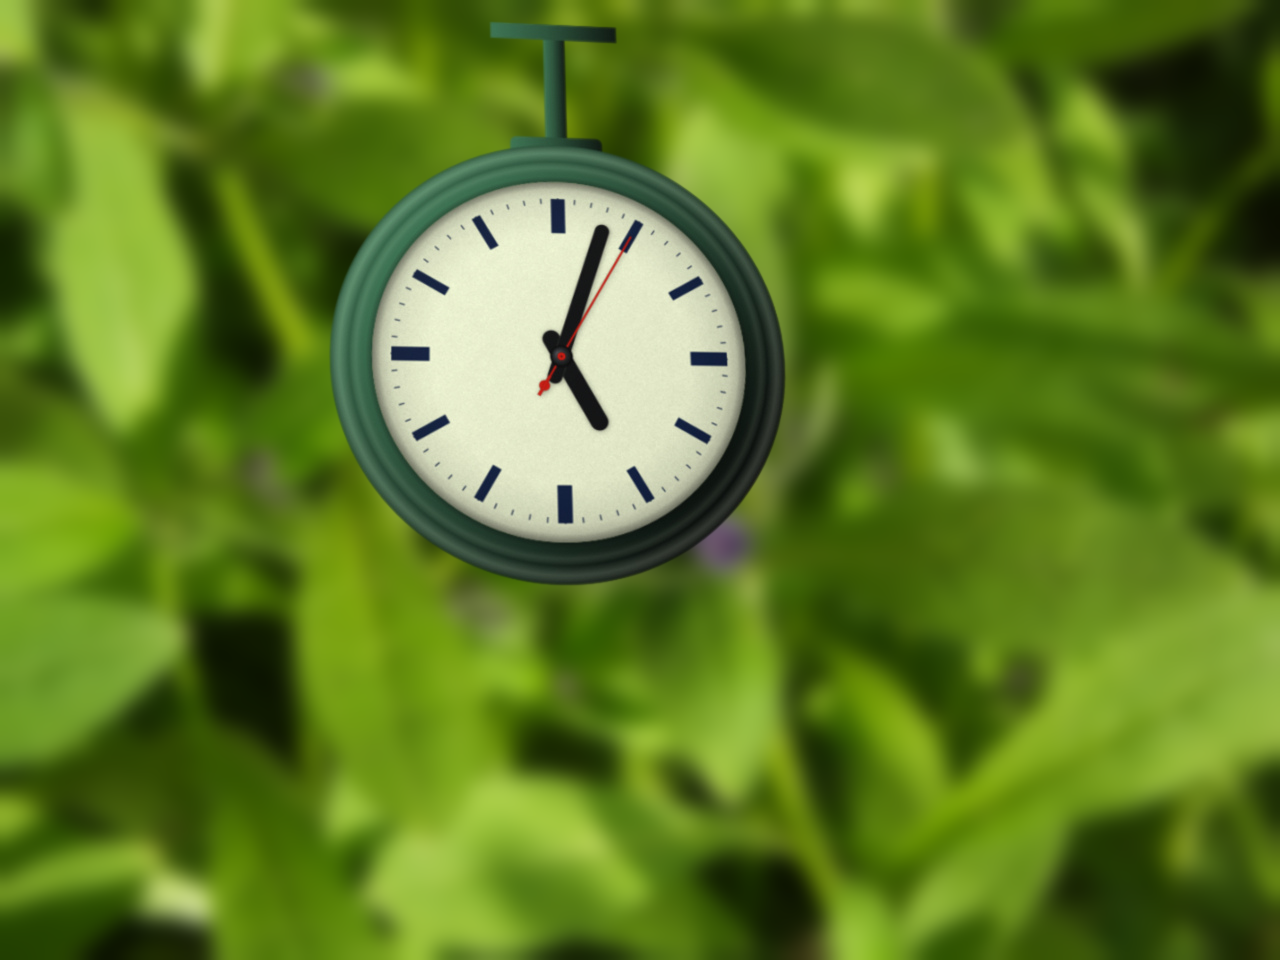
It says 5:03:05
